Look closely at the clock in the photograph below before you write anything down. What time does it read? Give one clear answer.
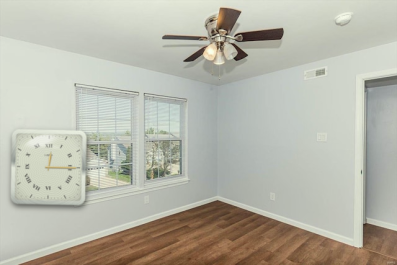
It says 12:15
